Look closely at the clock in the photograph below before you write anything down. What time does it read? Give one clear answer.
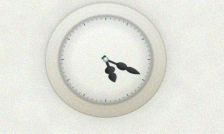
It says 5:19
